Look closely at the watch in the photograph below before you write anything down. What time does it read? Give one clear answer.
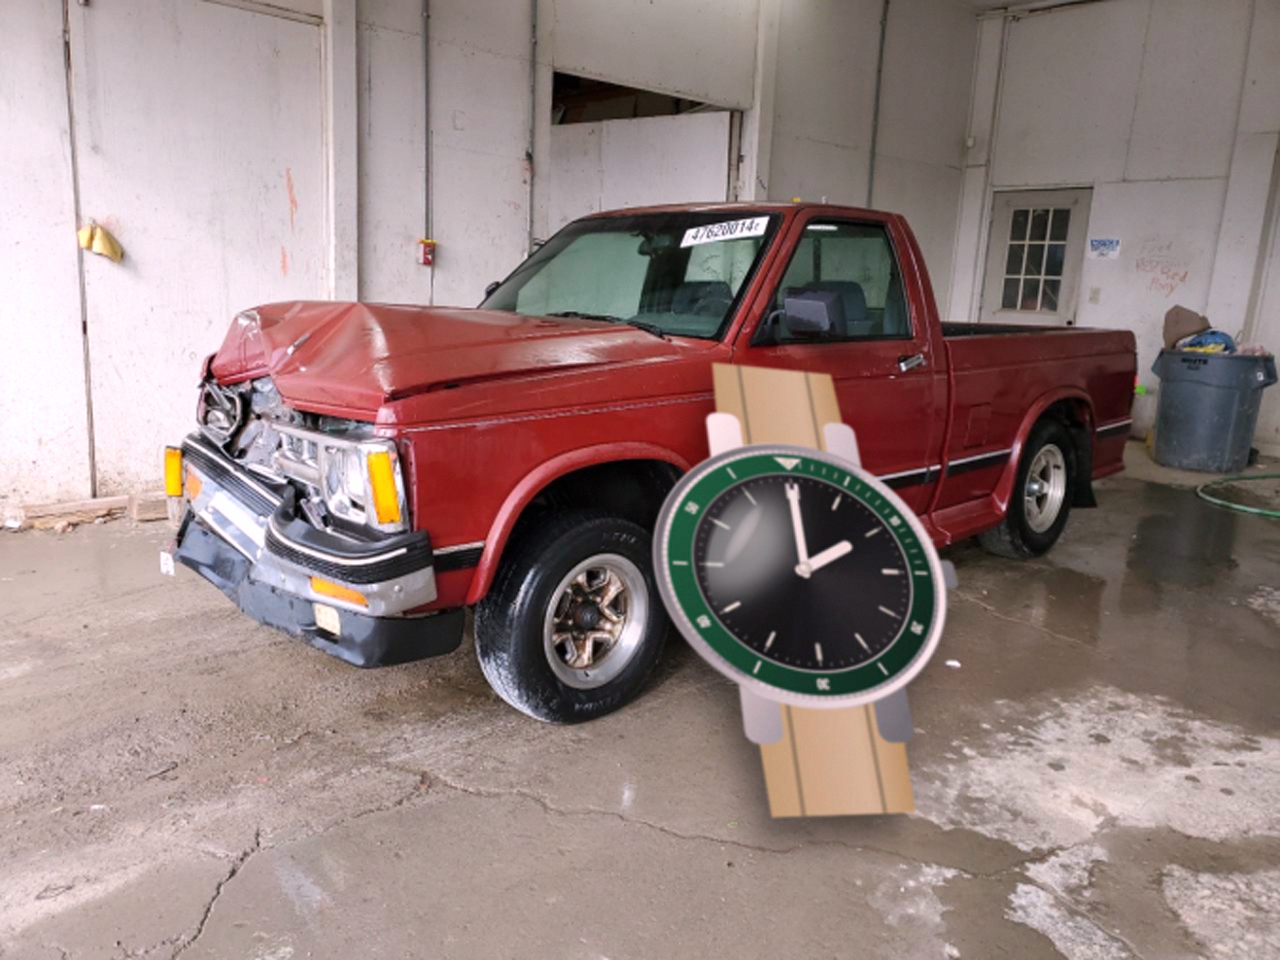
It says 2:00
